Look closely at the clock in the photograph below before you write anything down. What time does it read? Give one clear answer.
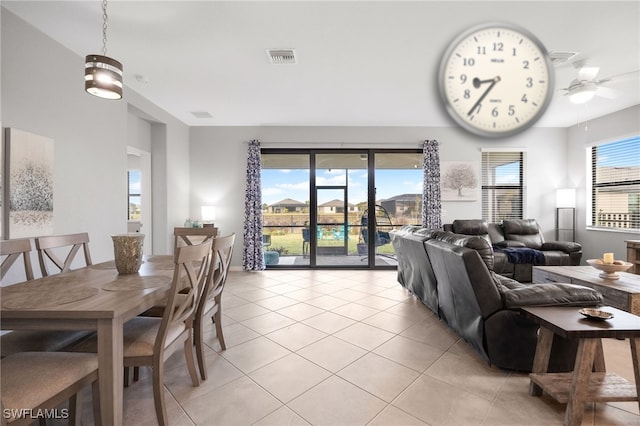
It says 8:36
